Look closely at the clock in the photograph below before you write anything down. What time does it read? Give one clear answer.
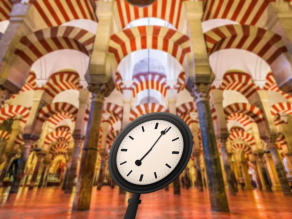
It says 7:04
